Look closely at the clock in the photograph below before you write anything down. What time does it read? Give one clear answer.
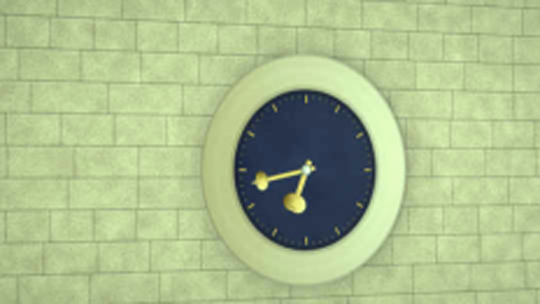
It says 6:43
